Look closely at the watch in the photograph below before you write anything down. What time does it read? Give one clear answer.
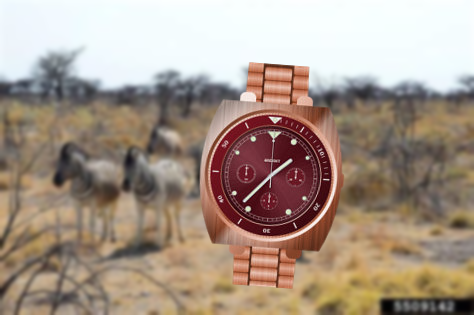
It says 1:37
